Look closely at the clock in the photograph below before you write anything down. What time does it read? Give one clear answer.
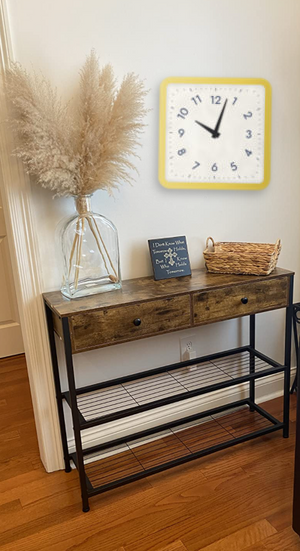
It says 10:03
